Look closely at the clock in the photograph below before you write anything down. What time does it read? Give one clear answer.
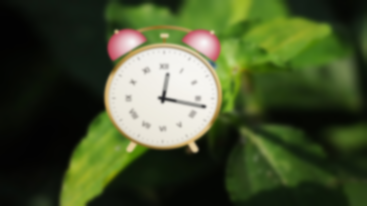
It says 12:17
